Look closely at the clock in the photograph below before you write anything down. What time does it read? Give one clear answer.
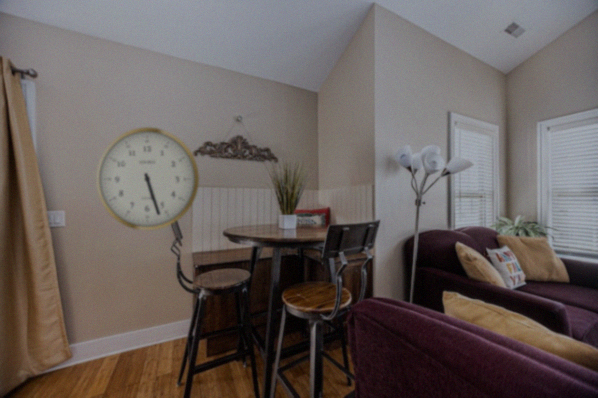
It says 5:27
